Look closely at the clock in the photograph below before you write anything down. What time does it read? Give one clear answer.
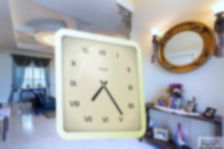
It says 7:24
